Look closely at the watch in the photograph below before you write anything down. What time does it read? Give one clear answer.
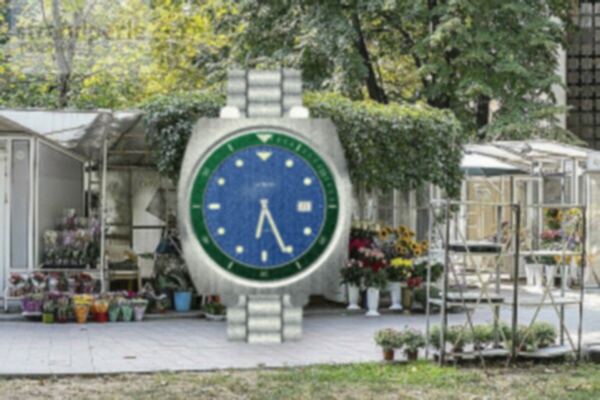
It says 6:26
